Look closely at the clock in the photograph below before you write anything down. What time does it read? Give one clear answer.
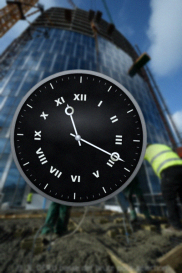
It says 11:19
